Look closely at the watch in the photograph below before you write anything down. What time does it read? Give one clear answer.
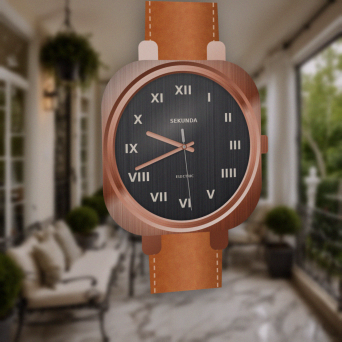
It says 9:41:29
